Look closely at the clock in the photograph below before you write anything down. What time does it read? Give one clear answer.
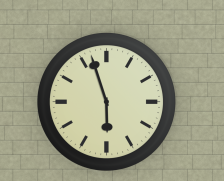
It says 5:57
